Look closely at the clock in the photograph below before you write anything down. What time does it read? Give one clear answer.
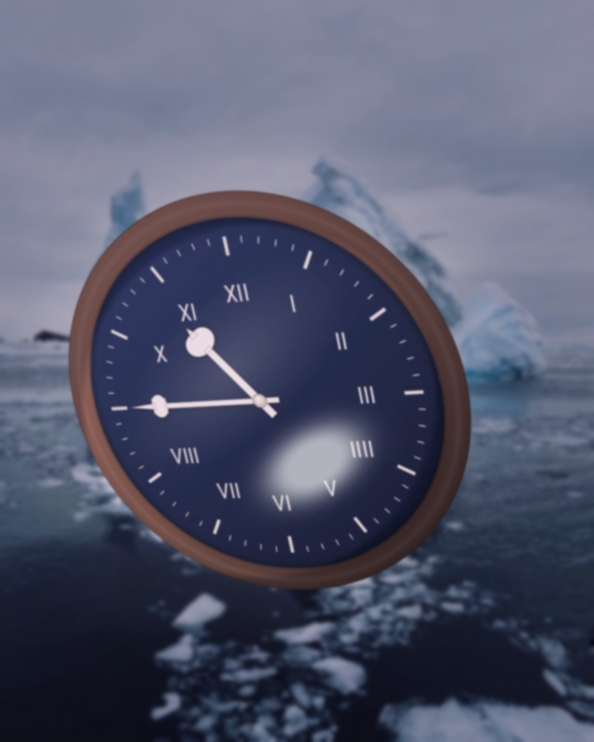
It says 10:45
